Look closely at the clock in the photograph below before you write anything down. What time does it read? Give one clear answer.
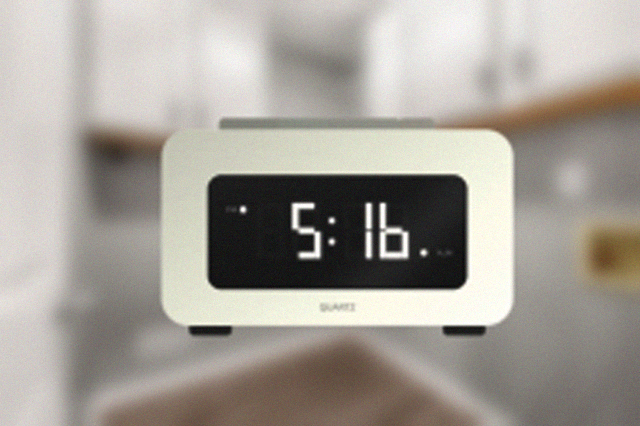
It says 5:16
